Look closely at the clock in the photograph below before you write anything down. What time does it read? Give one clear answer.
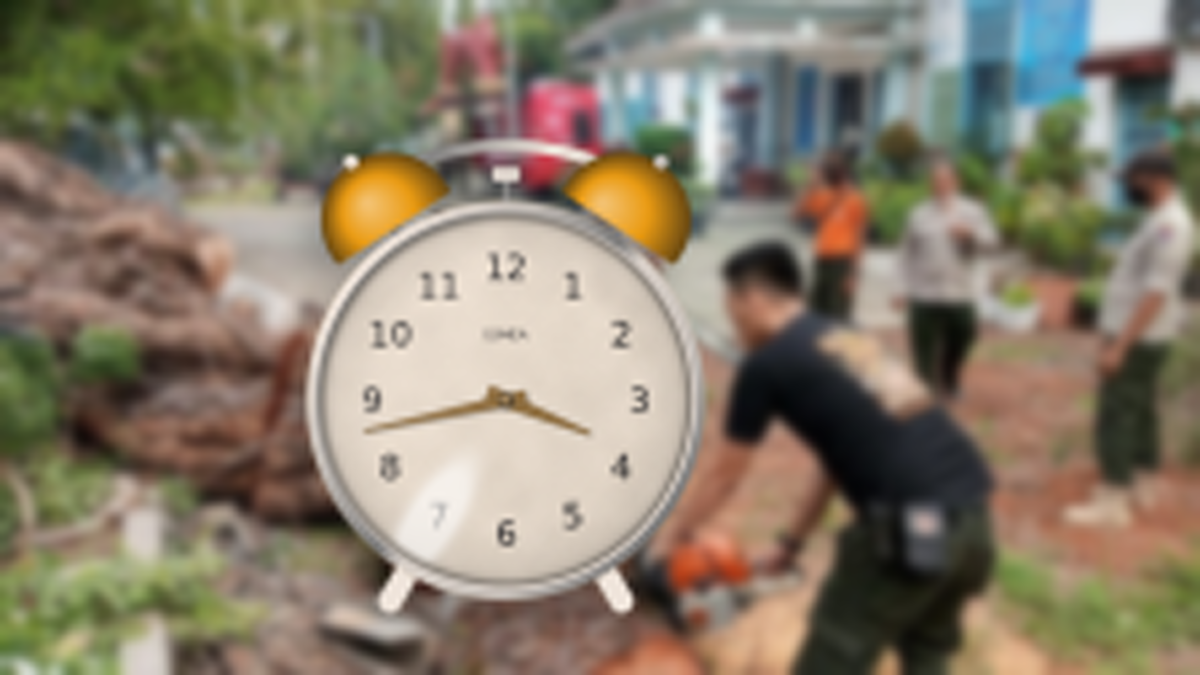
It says 3:43
